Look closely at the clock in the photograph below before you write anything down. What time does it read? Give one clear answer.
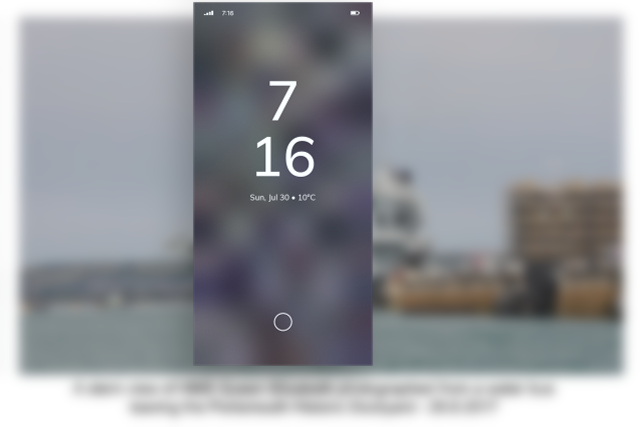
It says 7:16
